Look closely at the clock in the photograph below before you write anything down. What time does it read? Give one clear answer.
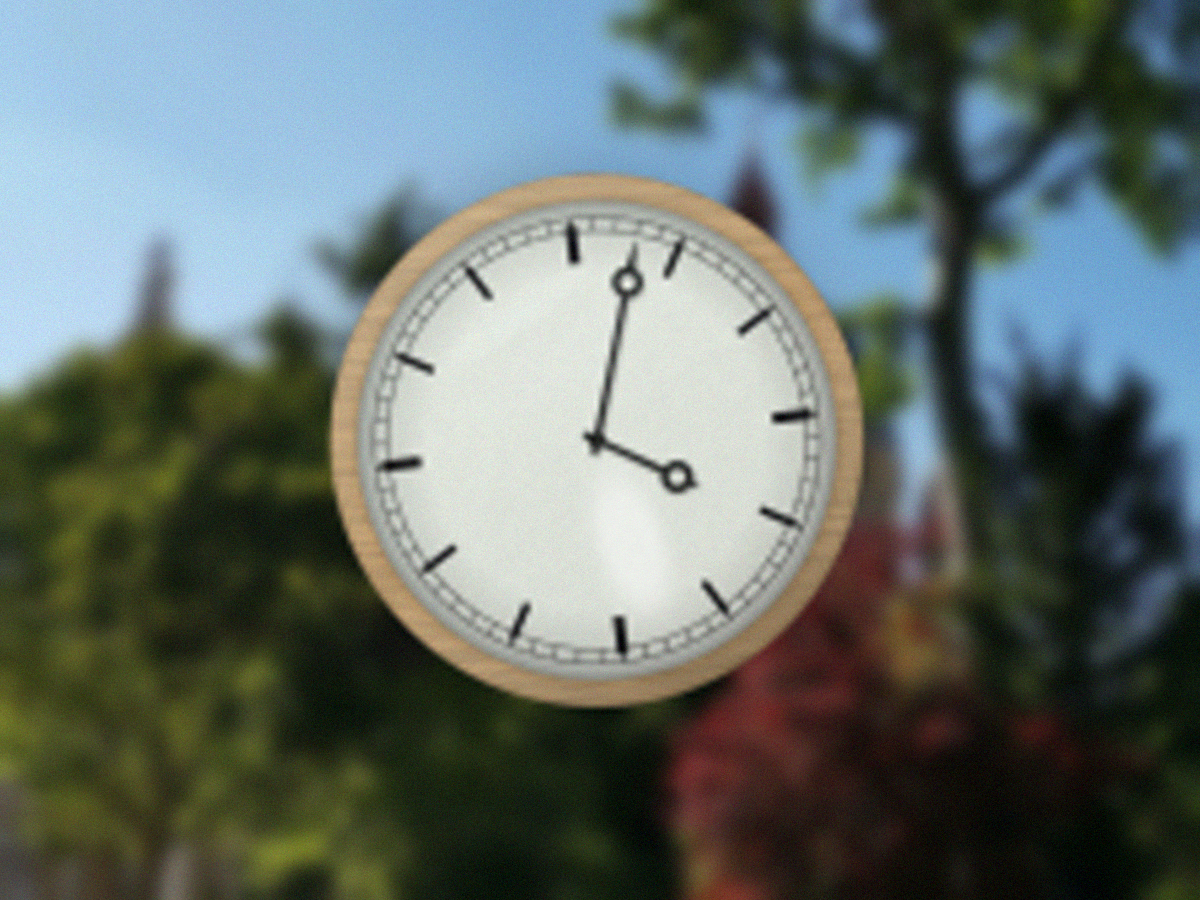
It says 4:03
